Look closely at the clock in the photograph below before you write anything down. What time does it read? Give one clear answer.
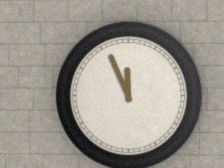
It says 11:56
